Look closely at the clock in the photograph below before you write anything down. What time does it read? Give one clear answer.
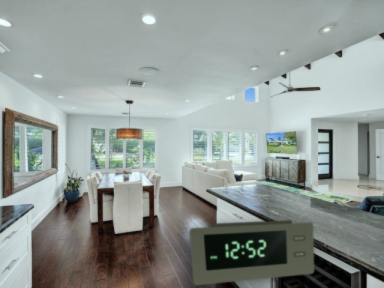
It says 12:52
